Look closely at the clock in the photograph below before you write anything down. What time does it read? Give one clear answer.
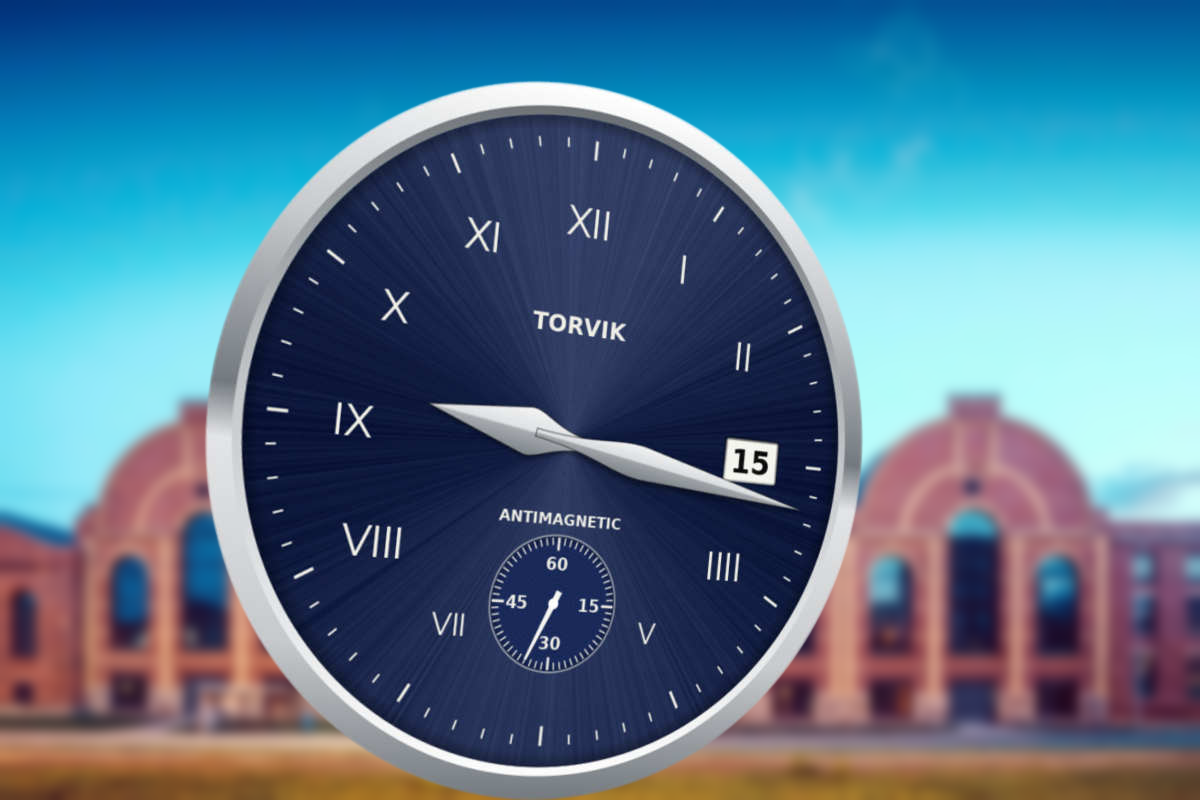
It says 9:16:34
